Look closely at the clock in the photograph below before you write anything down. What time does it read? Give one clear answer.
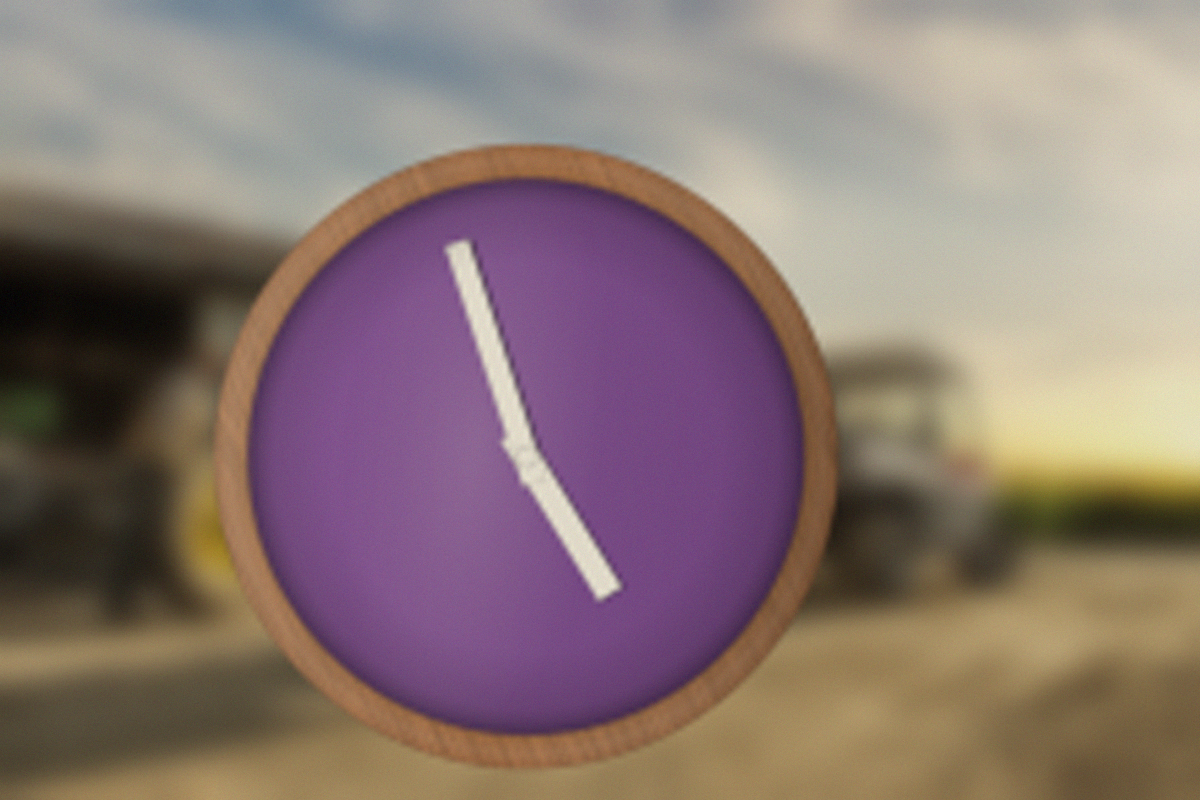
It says 4:57
